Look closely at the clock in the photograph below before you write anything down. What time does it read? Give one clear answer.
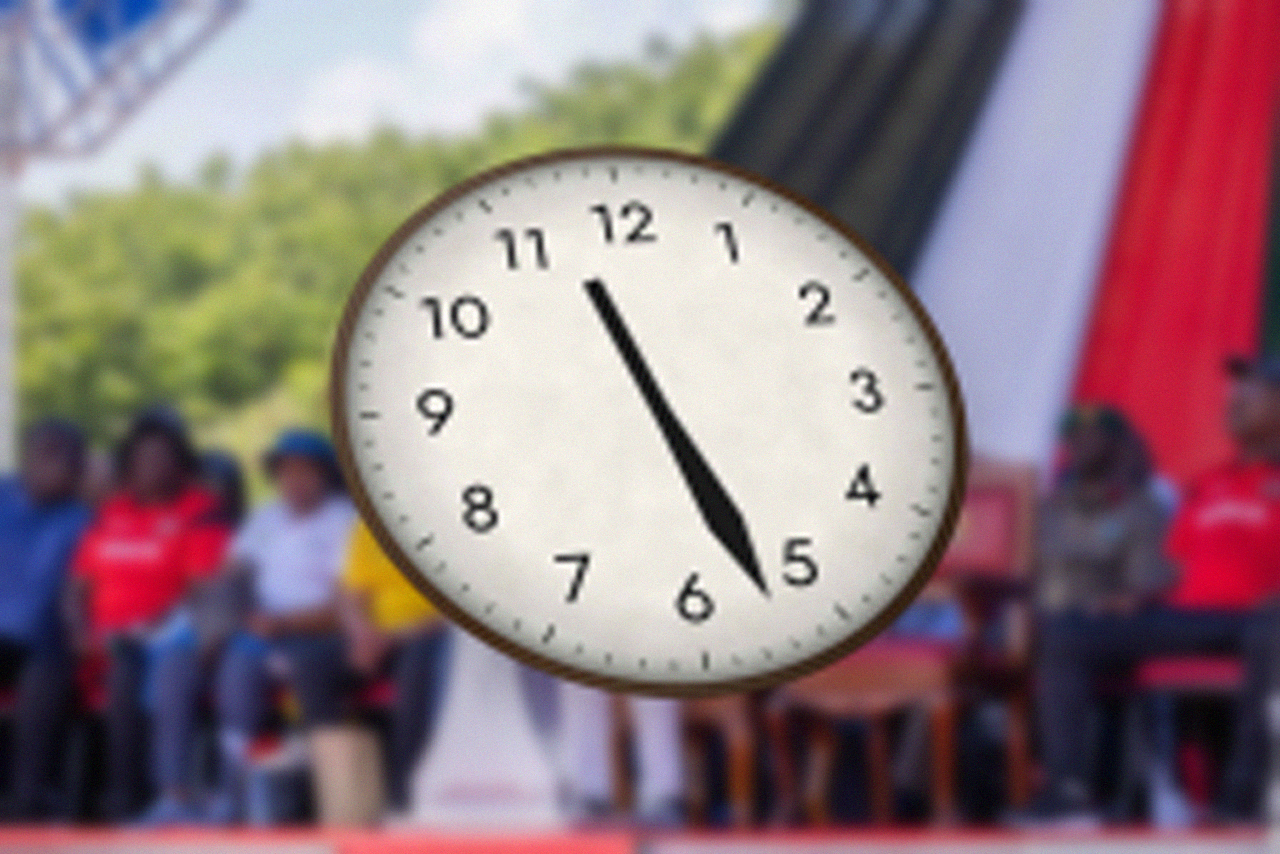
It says 11:27
